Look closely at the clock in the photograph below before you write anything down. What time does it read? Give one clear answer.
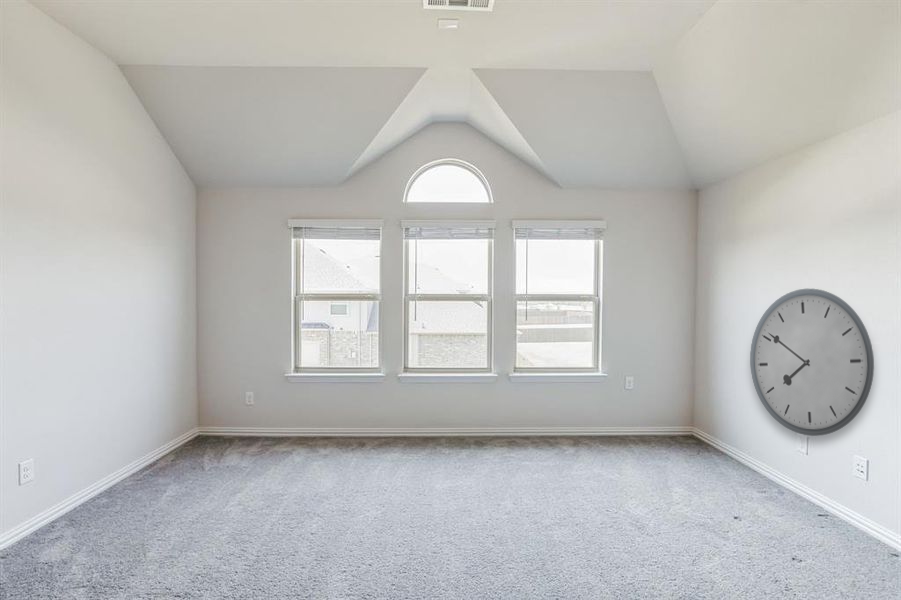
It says 7:51
